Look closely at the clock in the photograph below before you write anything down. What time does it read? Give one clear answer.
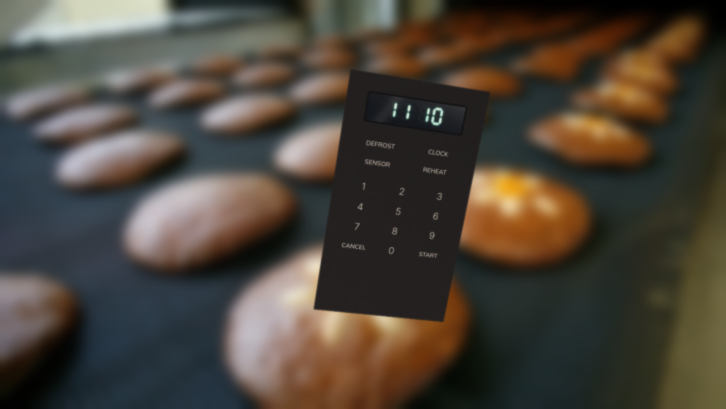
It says 11:10
